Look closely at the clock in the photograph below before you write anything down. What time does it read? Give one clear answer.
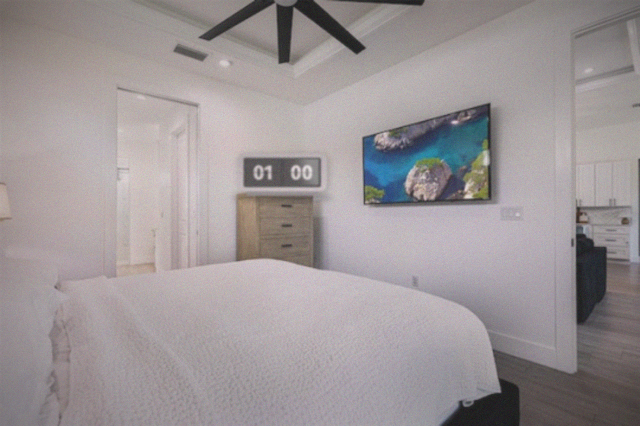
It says 1:00
